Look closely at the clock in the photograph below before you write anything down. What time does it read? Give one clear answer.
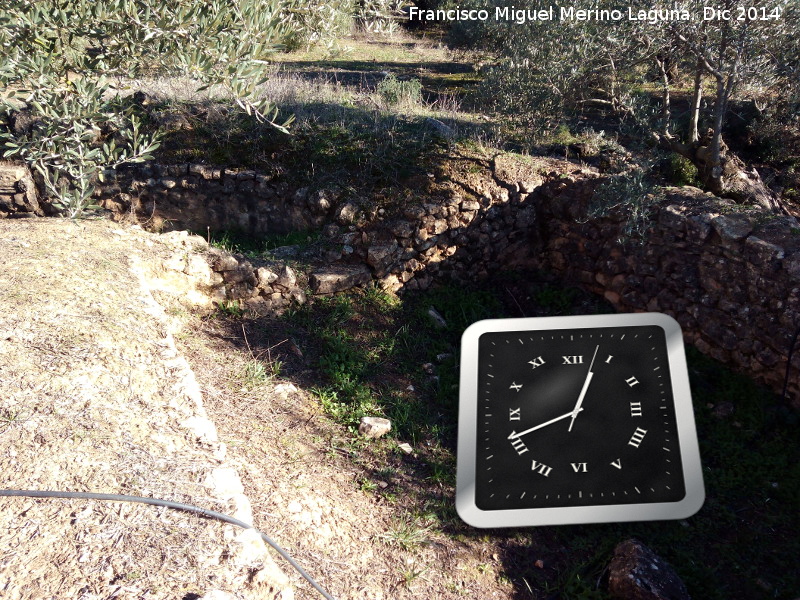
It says 12:41:03
